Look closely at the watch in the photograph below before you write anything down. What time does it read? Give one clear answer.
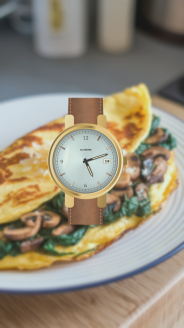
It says 5:12
